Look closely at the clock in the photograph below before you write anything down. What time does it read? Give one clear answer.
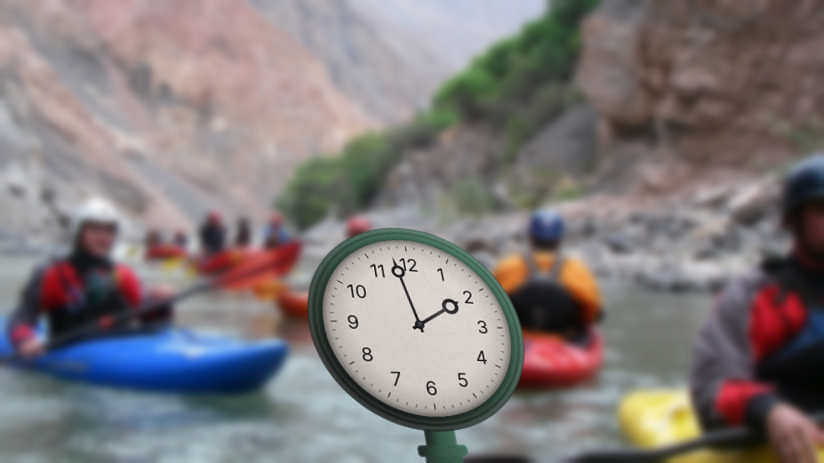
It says 1:58
